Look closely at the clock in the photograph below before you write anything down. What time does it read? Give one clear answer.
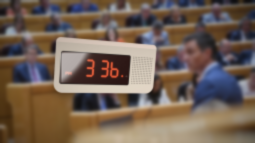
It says 3:36
